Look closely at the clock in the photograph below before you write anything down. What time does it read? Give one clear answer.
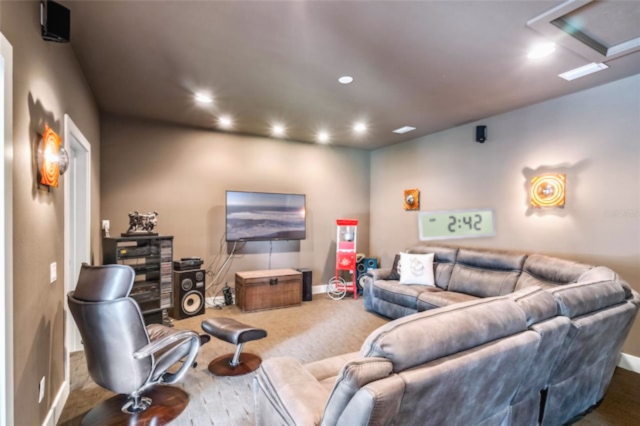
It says 2:42
